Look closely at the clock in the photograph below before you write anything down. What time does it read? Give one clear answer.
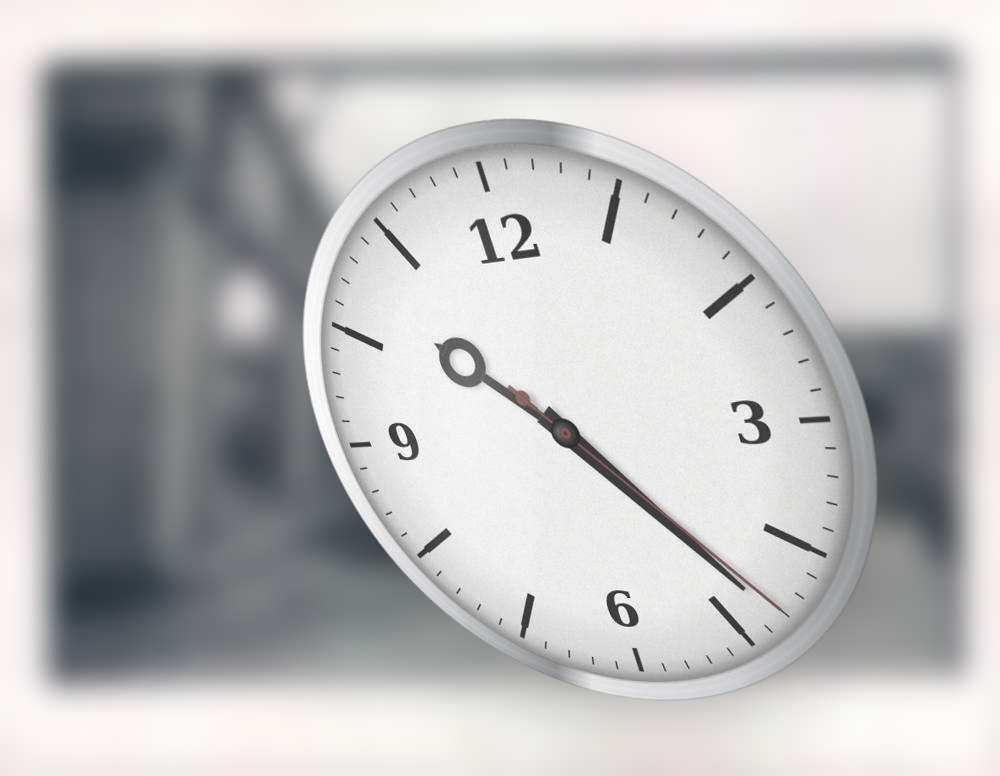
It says 10:23:23
